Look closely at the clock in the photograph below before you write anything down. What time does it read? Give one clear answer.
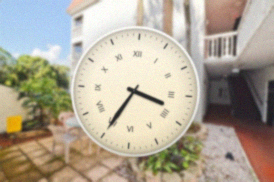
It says 3:35
